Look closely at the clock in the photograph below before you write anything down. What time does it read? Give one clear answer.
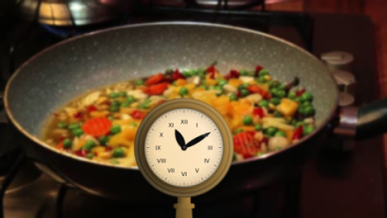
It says 11:10
